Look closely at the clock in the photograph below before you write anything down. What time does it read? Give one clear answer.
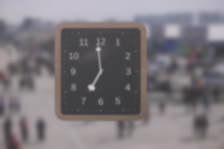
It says 6:59
